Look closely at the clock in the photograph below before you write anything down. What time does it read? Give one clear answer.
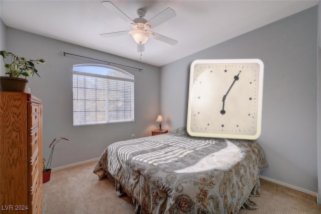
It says 6:05
